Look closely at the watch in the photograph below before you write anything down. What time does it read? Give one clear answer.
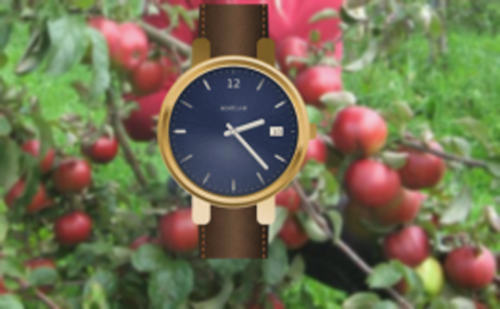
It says 2:23
